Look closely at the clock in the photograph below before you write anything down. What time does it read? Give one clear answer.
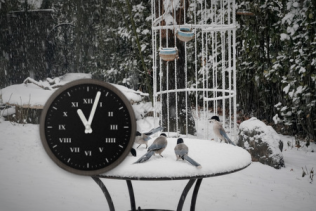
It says 11:03
